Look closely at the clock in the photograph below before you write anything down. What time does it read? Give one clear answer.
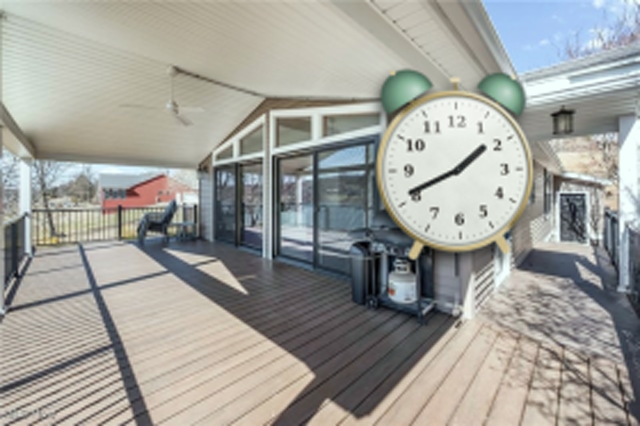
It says 1:41
